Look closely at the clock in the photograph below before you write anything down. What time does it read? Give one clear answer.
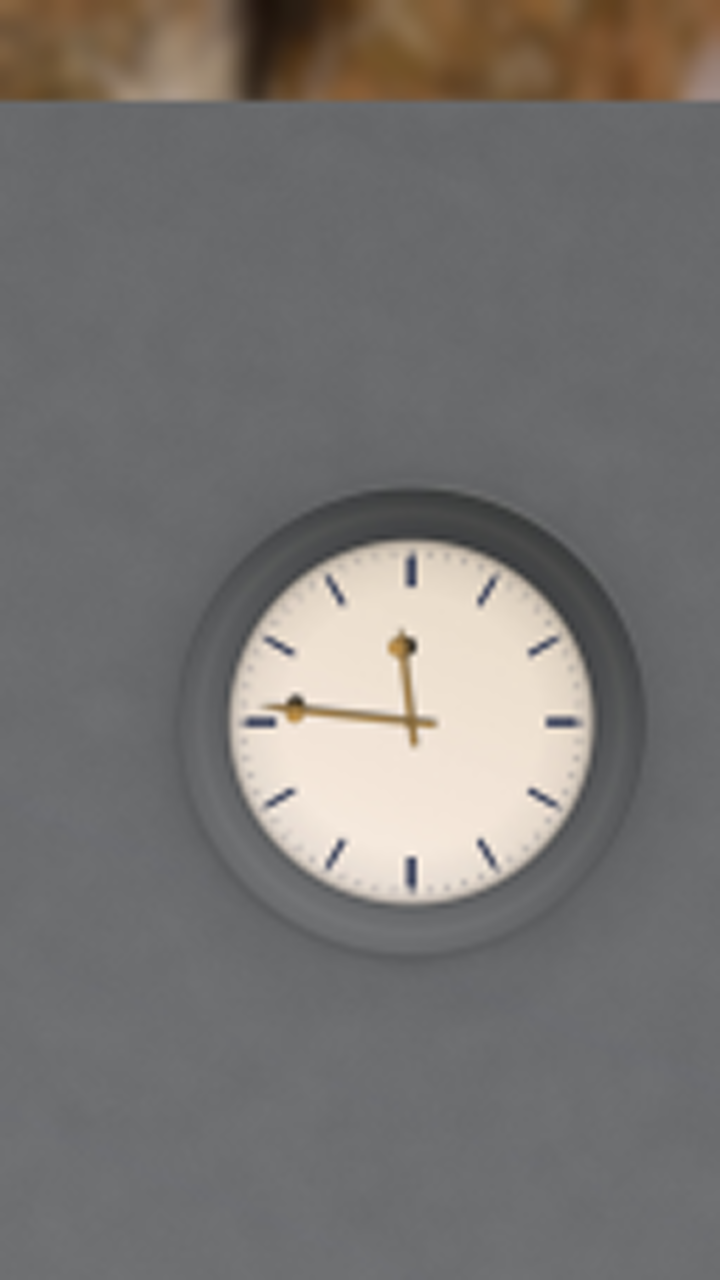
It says 11:46
